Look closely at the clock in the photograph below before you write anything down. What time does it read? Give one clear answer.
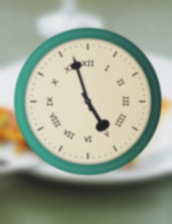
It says 4:57
